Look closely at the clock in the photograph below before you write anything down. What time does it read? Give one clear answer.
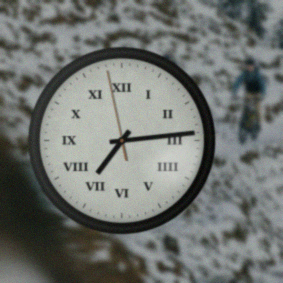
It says 7:13:58
